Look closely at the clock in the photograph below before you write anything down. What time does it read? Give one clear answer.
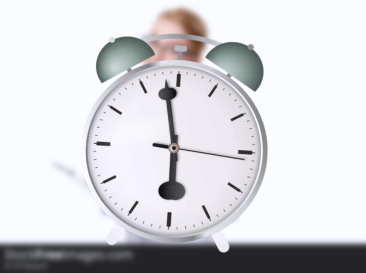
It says 5:58:16
